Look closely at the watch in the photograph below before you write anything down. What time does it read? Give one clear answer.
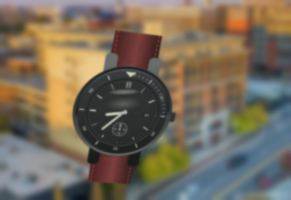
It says 8:37
